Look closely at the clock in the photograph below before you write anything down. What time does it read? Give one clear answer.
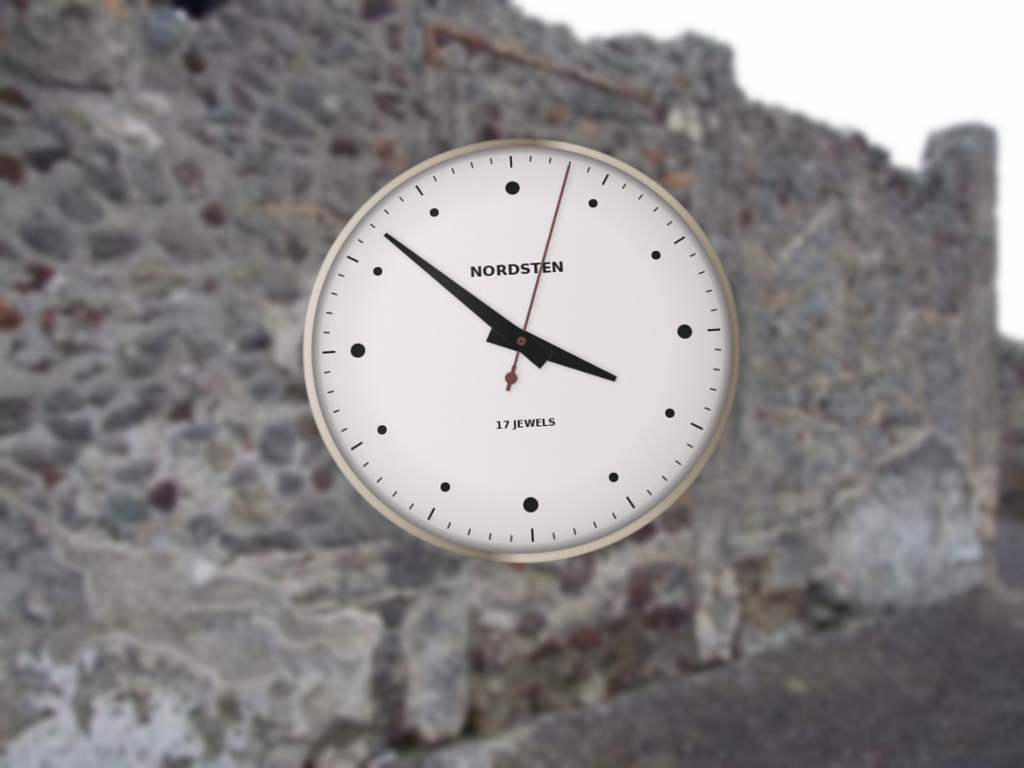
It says 3:52:03
